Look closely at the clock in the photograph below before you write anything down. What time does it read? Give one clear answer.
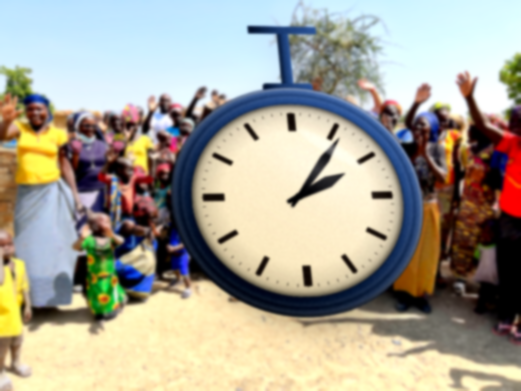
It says 2:06
